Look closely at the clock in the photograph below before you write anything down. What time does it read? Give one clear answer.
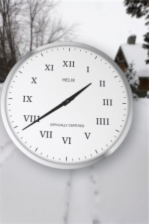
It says 1:39
